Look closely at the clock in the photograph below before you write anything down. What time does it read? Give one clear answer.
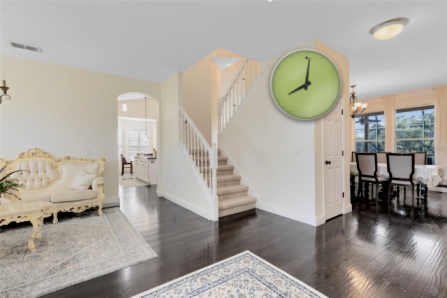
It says 8:01
